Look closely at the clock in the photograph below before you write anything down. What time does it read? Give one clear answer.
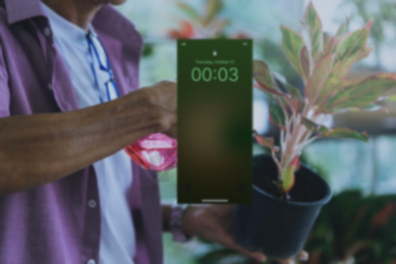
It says 0:03
